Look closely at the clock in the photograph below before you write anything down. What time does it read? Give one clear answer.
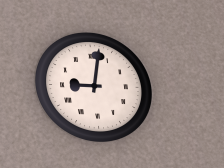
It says 9:02
